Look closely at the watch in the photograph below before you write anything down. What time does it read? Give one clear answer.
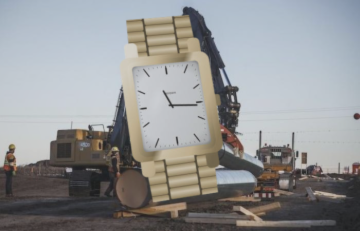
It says 11:16
